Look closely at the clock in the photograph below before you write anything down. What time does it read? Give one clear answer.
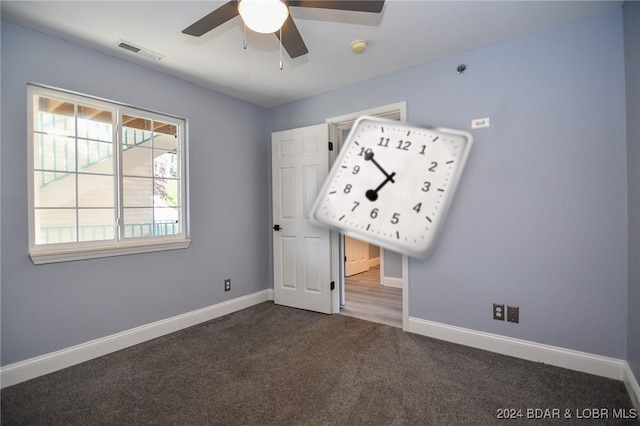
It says 6:50
